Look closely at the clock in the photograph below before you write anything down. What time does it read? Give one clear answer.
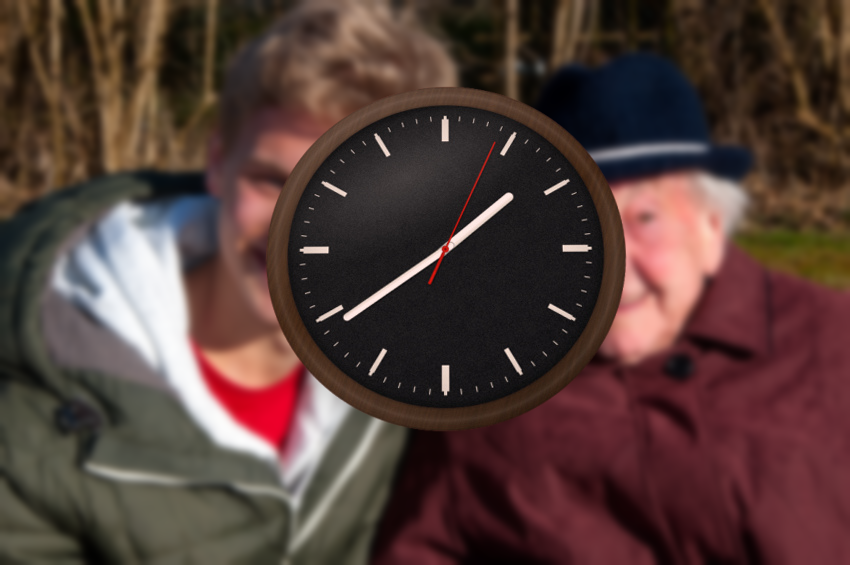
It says 1:39:04
